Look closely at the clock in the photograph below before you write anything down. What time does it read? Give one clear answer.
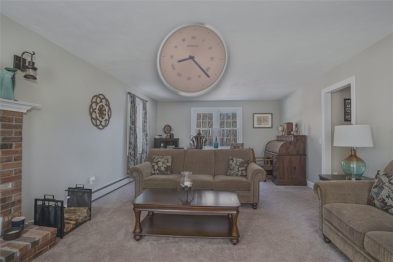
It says 8:22
